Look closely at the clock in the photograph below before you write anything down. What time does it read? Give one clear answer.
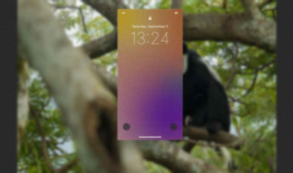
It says 13:24
